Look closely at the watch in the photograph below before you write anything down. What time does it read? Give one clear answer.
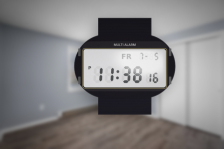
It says 11:38:16
